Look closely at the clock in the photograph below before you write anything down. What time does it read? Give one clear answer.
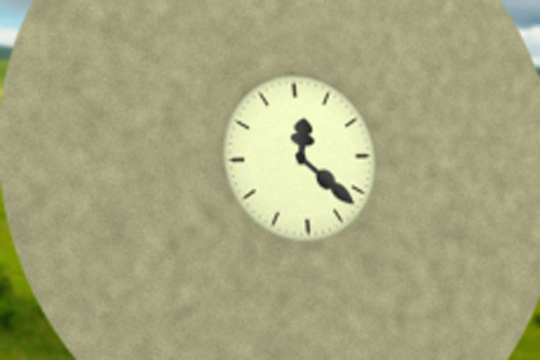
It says 12:22
